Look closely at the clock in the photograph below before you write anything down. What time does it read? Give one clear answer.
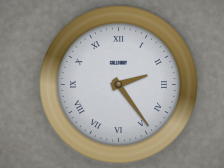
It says 2:24
